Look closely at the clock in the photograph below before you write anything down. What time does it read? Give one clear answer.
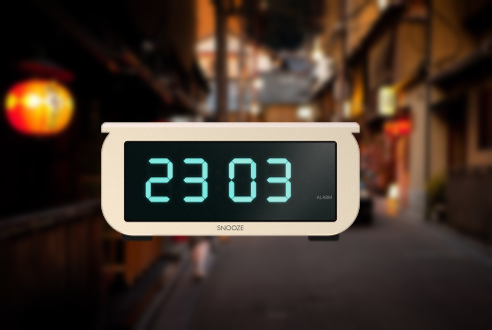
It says 23:03
